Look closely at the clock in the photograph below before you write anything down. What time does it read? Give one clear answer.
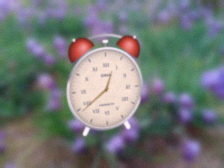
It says 12:39
